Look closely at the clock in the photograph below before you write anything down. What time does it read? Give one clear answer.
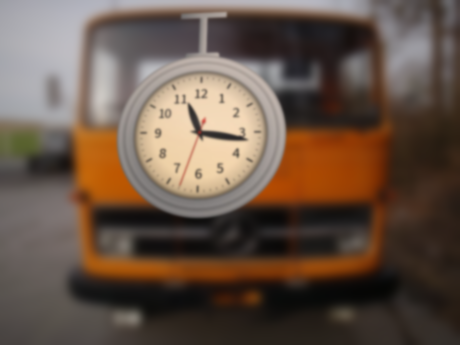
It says 11:16:33
